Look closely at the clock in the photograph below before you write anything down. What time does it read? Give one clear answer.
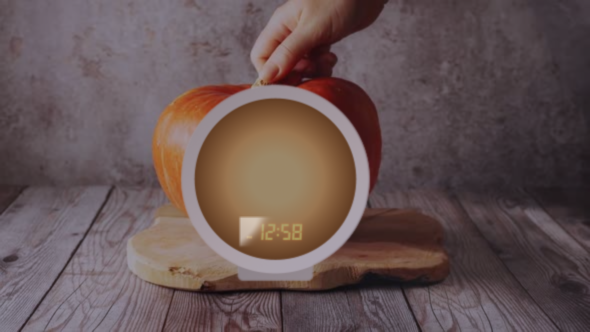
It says 12:58
